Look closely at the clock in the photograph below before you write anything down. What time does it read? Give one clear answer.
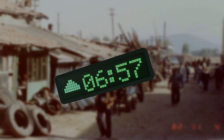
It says 6:57
